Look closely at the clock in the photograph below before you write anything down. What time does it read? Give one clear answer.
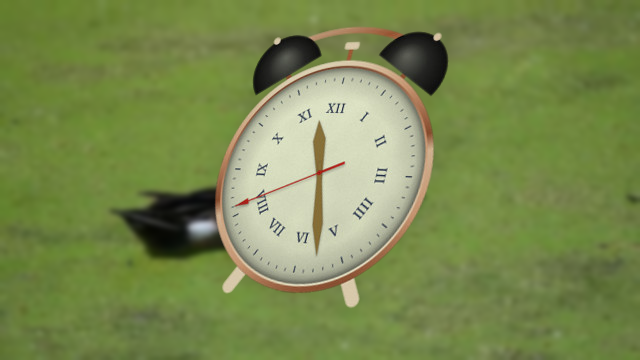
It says 11:27:41
